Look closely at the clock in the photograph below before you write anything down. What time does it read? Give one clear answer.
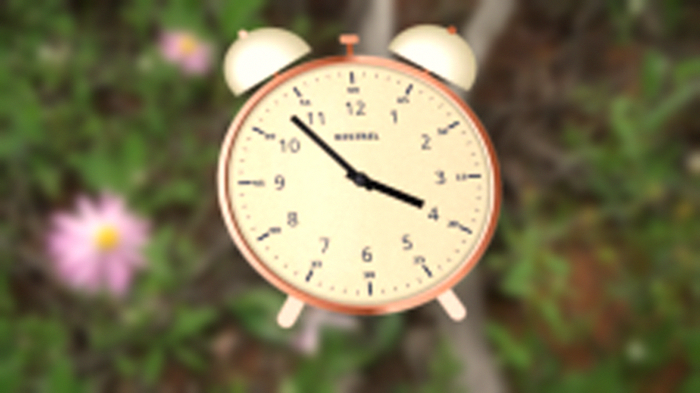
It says 3:53
